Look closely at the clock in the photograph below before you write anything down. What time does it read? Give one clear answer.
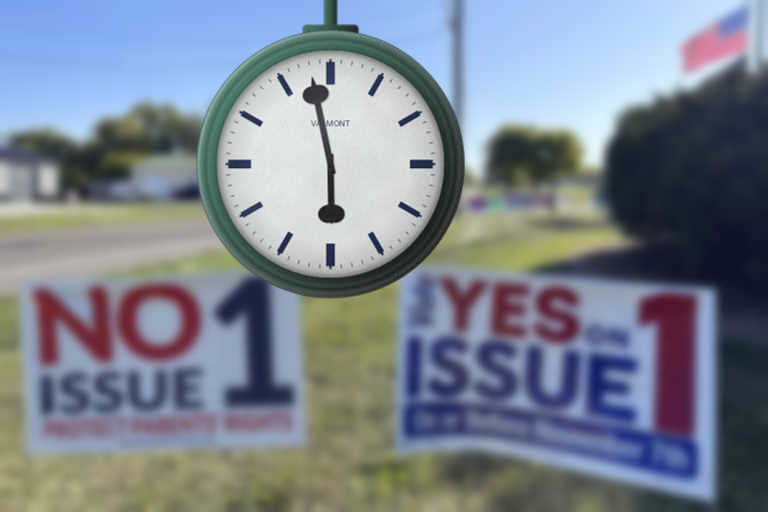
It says 5:58
